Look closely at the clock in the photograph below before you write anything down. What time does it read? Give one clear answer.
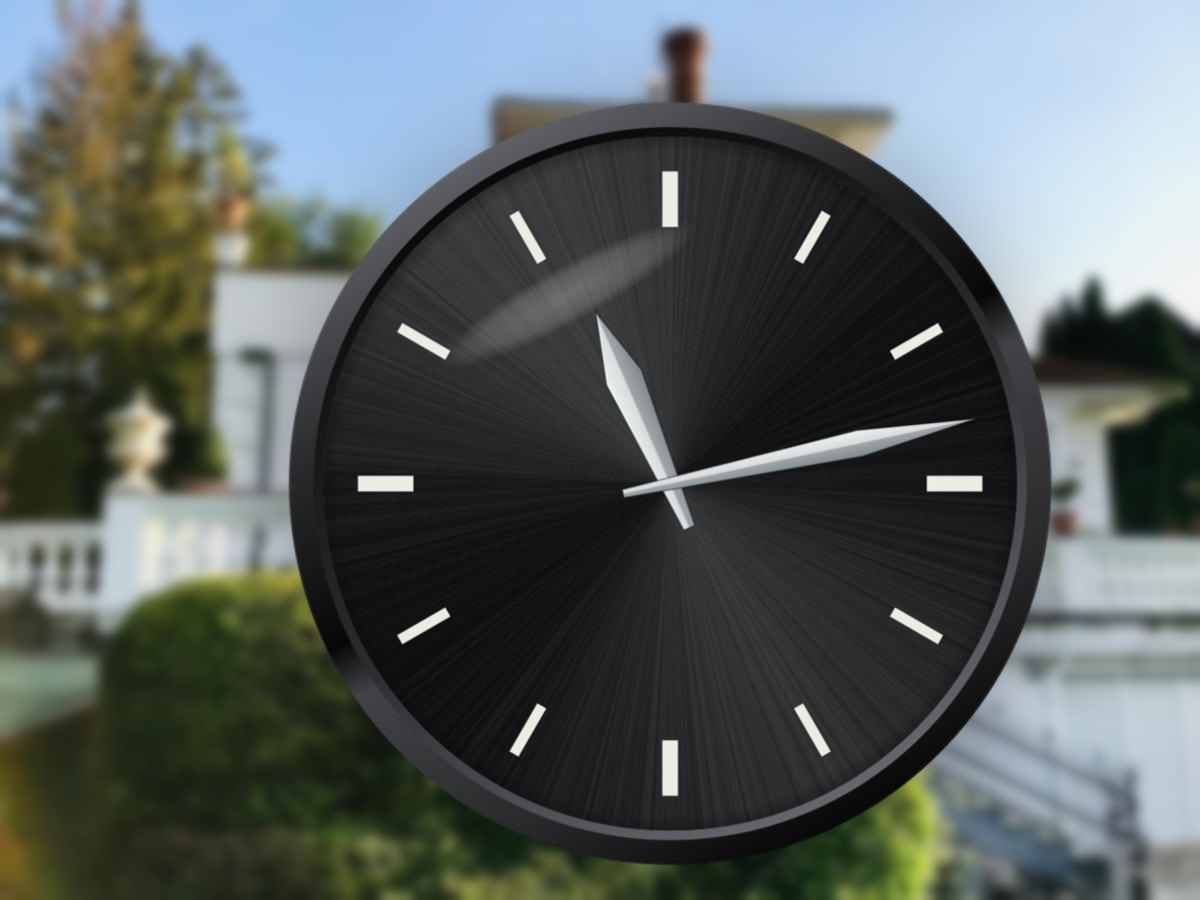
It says 11:13
